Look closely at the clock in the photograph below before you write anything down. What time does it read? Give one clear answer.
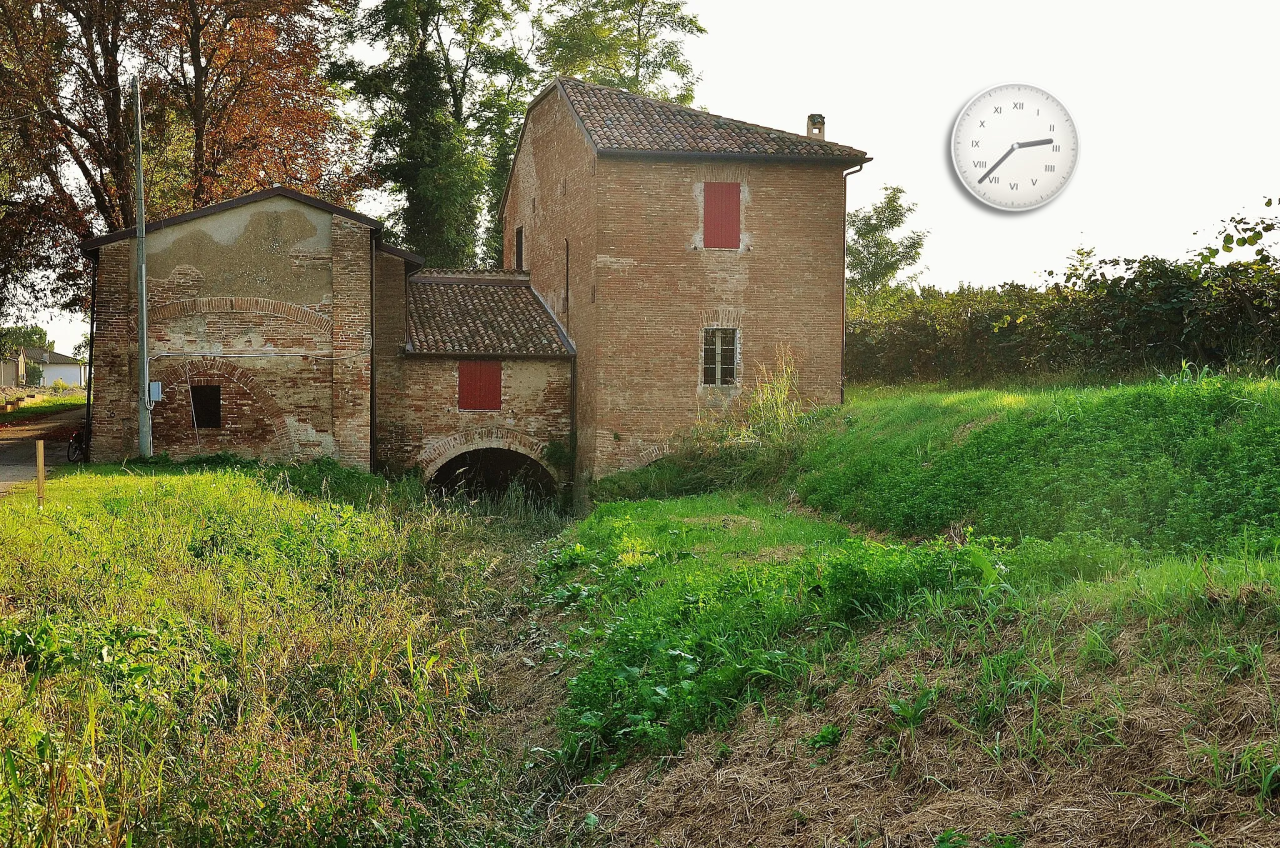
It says 2:37
